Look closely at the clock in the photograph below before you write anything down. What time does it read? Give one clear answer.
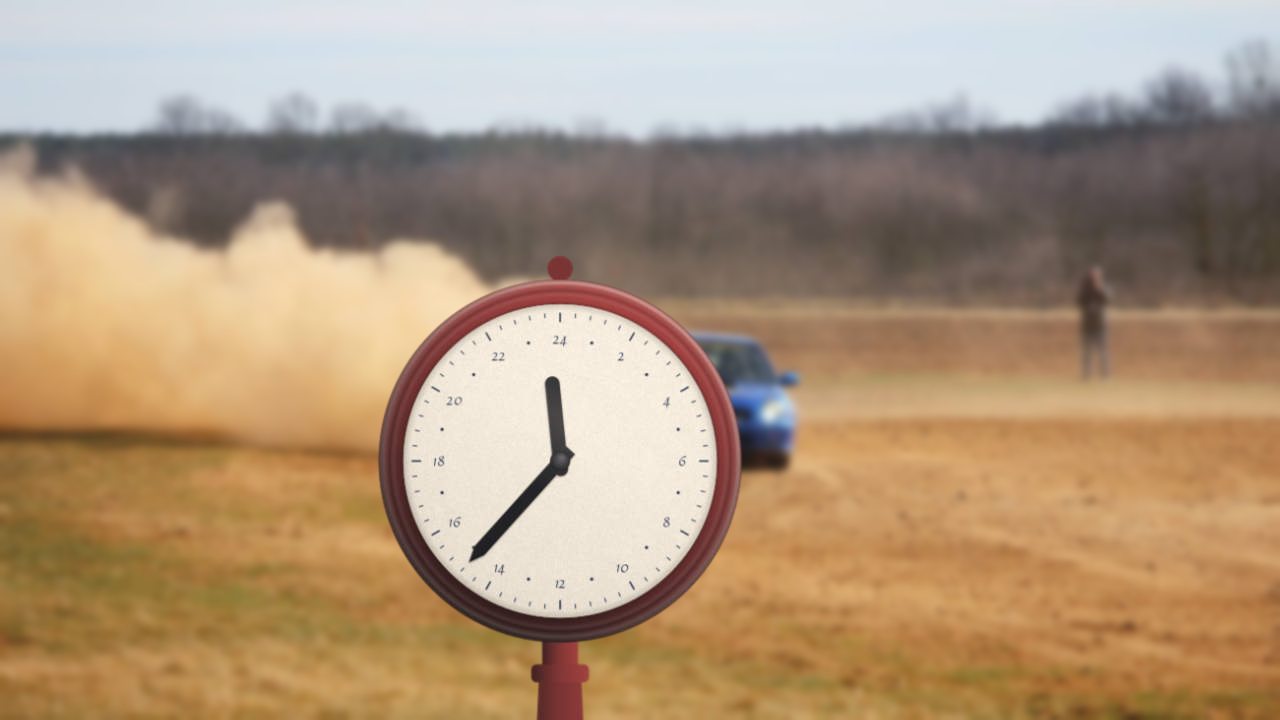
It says 23:37
